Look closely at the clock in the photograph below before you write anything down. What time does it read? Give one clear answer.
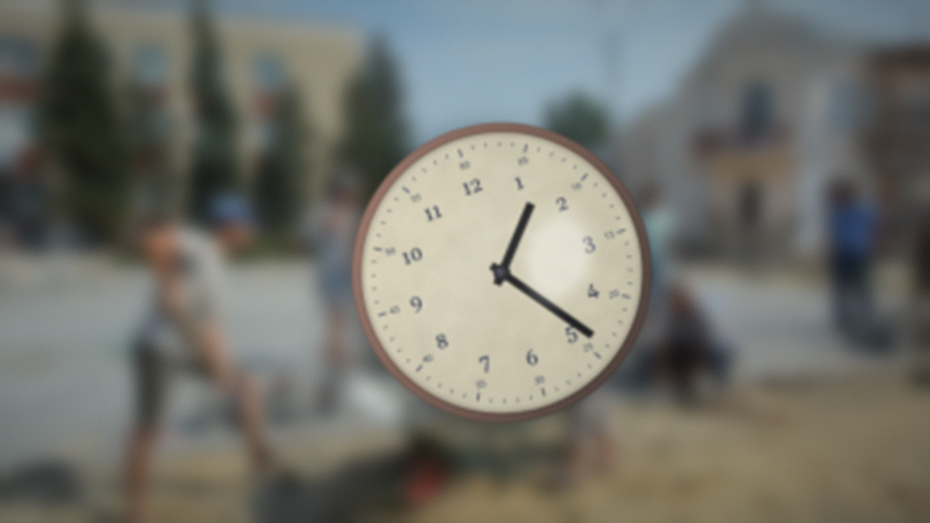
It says 1:24
